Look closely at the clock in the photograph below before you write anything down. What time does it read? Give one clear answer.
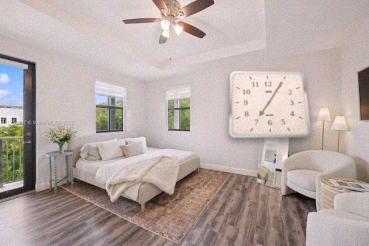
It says 7:05
